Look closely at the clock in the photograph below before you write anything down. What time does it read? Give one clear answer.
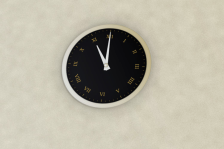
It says 11:00
